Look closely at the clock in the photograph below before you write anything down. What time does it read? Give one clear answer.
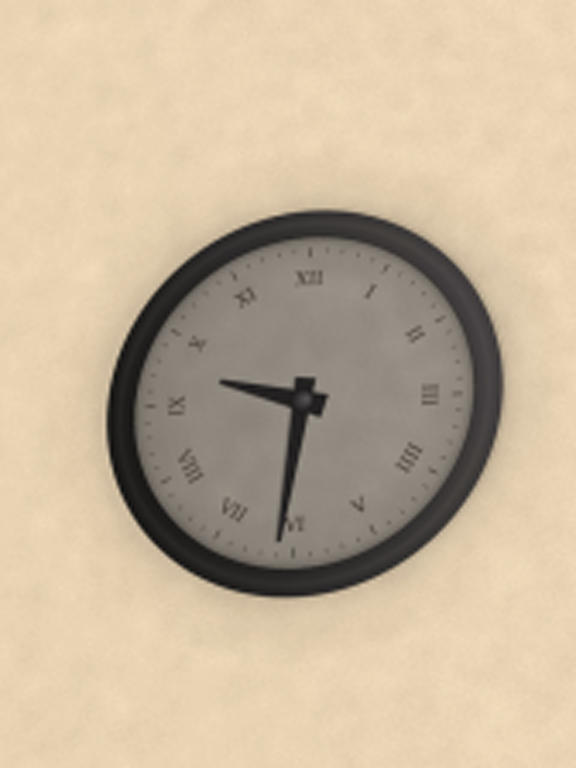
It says 9:31
